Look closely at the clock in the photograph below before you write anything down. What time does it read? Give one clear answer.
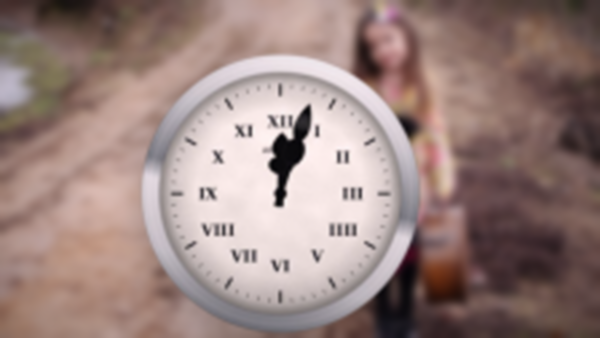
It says 12:03
